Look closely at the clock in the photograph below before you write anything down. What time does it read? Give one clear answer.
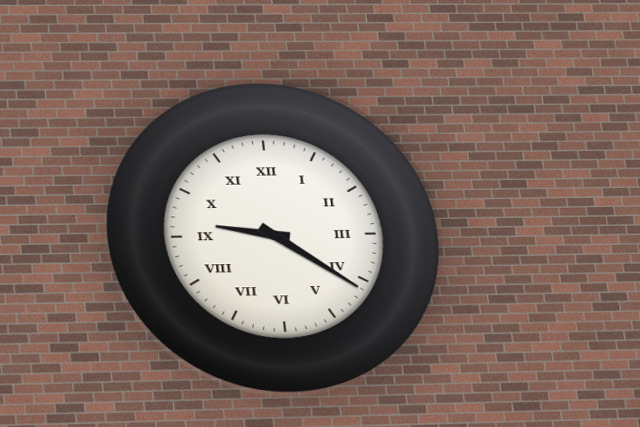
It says 9:21
